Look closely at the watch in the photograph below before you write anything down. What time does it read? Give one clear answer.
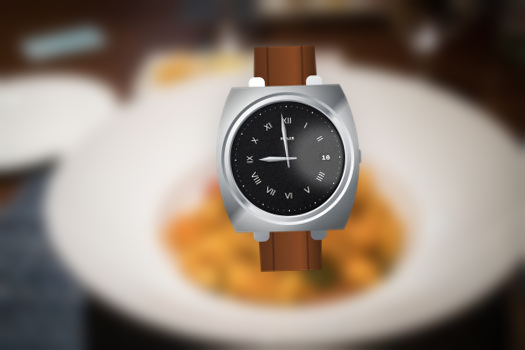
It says 8:59
